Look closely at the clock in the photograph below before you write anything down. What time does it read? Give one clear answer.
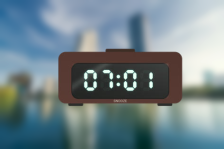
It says 7:01
